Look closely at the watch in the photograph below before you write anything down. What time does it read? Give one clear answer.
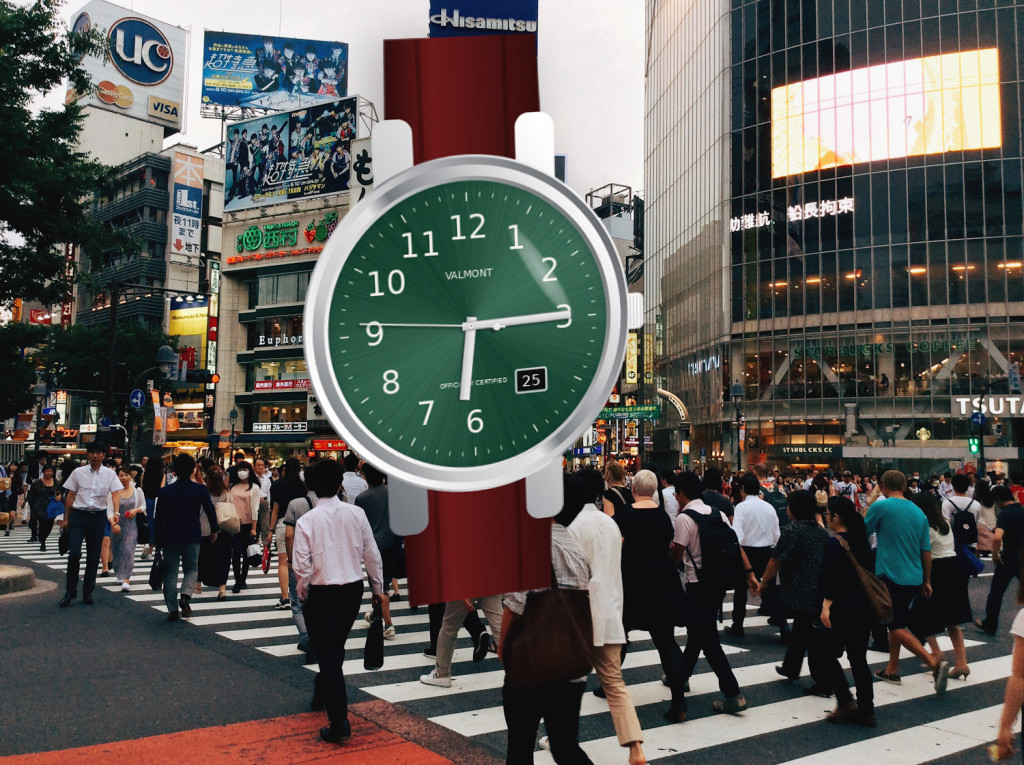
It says 6:14:46
